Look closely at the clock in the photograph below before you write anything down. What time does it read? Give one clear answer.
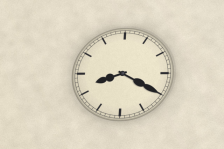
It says 8:20
